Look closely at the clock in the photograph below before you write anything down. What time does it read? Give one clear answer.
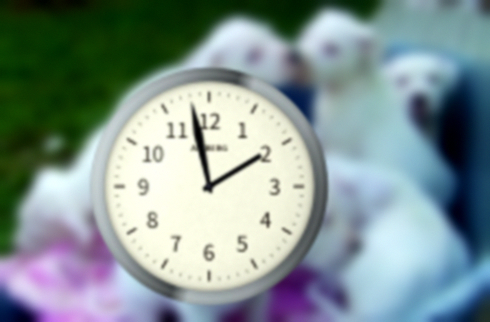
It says 1:58
